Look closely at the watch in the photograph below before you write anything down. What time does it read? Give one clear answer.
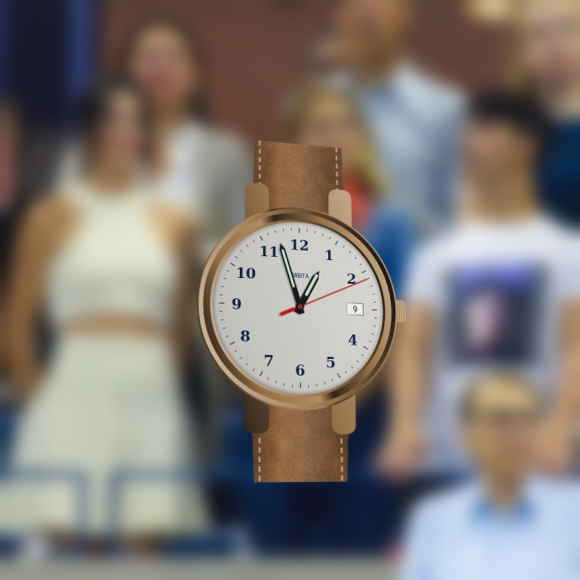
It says 12:57:11
